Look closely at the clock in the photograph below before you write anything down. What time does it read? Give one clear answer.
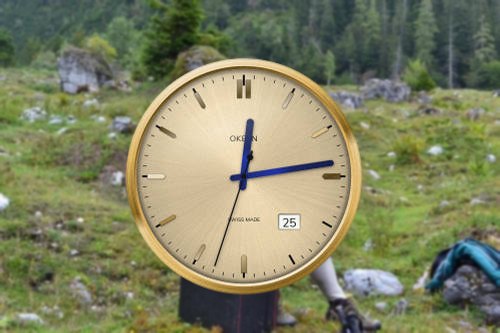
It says 12:13:33
